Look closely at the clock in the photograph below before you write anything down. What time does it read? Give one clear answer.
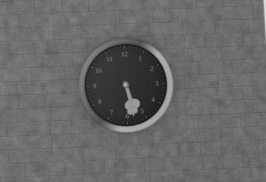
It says 5:28
